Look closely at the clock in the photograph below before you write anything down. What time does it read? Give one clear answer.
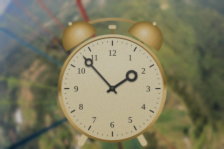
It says 1:53
